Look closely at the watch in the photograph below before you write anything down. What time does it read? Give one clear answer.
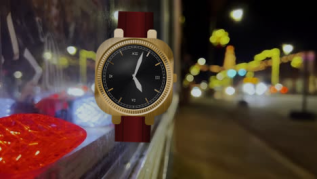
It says 5:03
